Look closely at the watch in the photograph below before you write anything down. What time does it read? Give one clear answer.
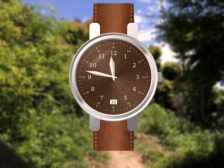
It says 11:47
